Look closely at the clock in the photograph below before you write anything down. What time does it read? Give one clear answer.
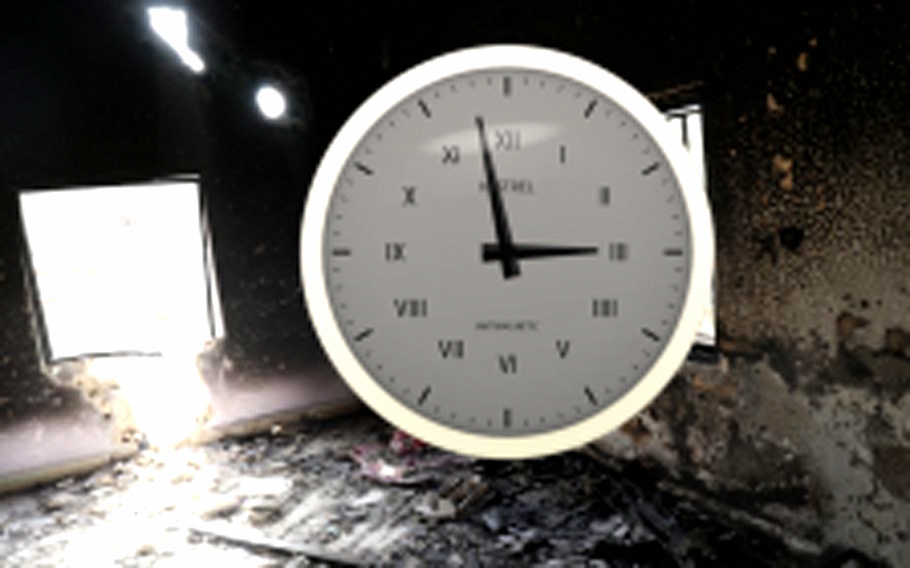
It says 2:58
